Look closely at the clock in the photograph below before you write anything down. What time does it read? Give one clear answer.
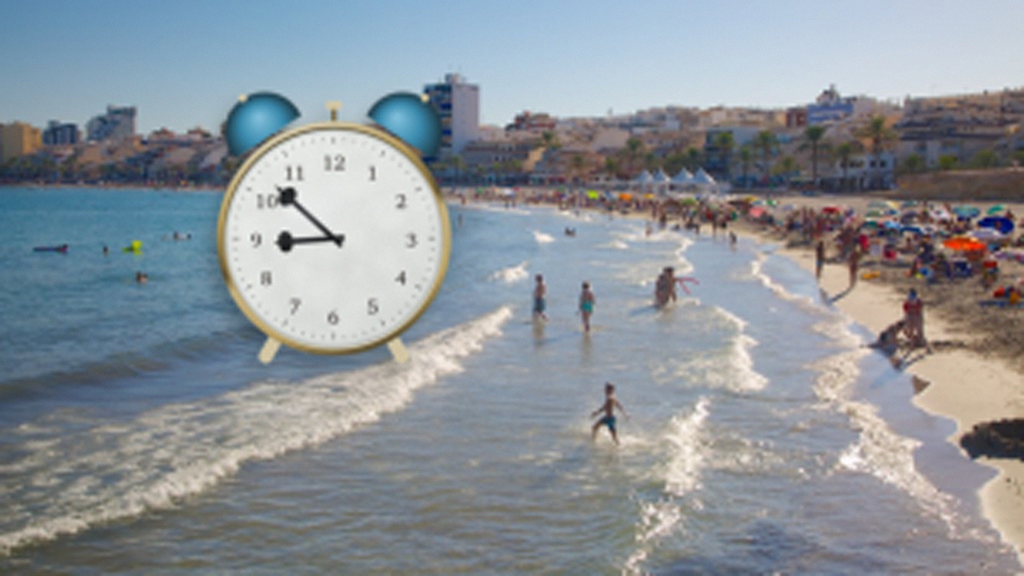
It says 8:52
